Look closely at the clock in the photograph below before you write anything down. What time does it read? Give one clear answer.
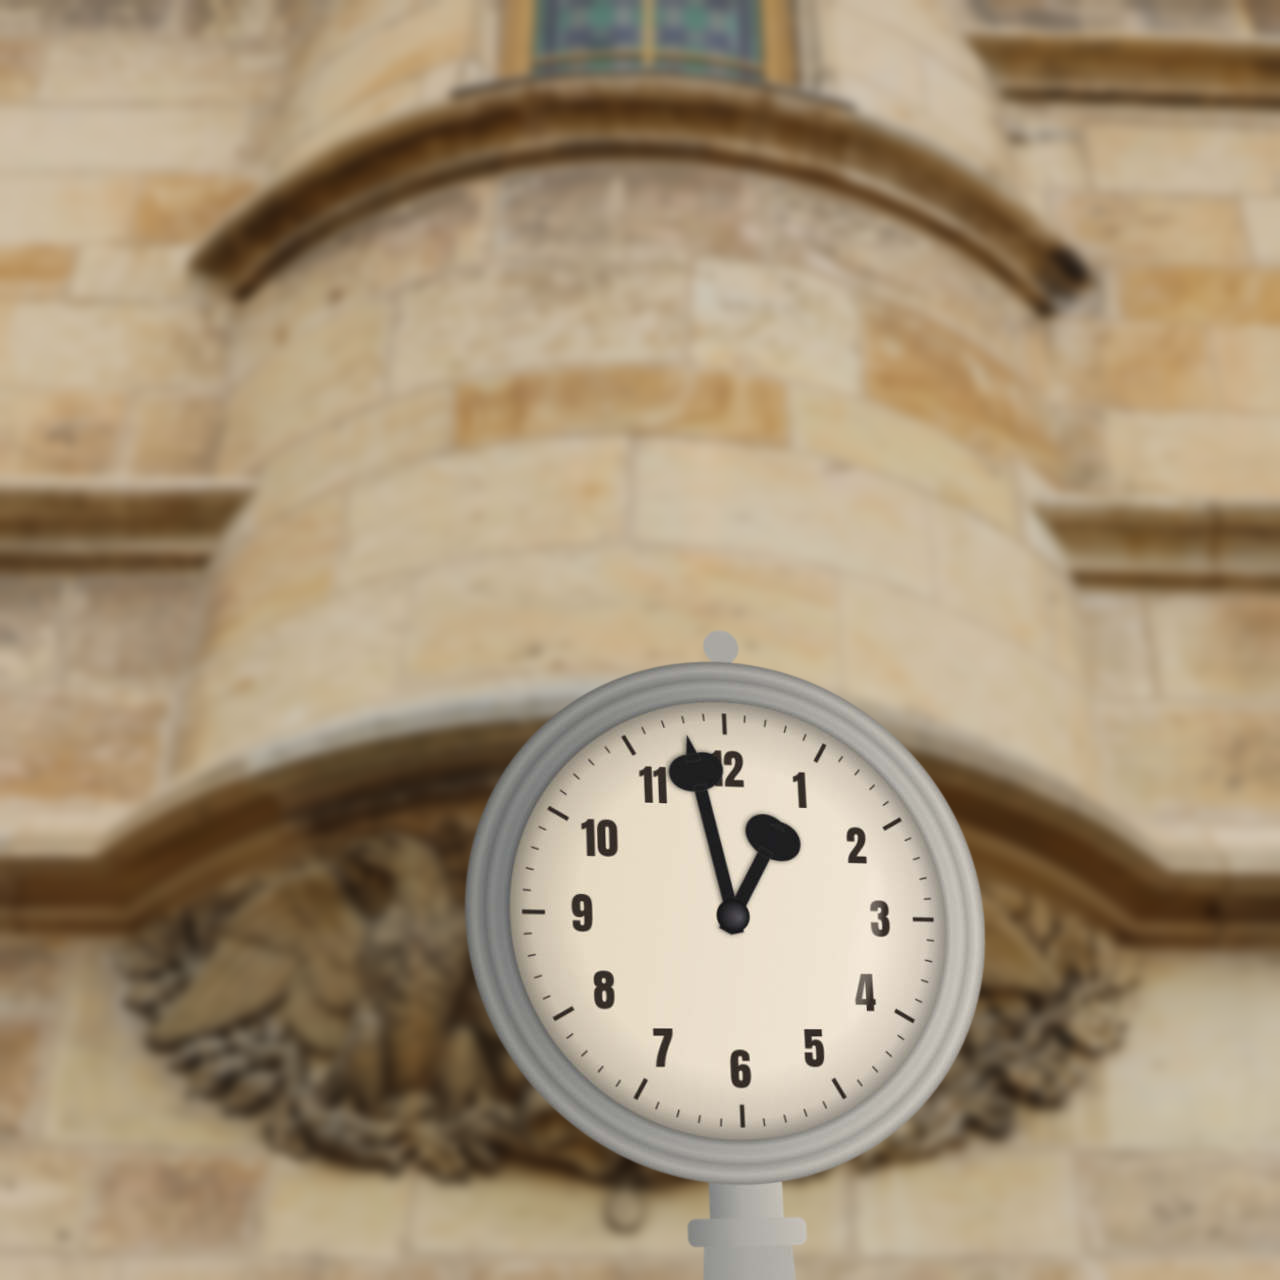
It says 12:58
